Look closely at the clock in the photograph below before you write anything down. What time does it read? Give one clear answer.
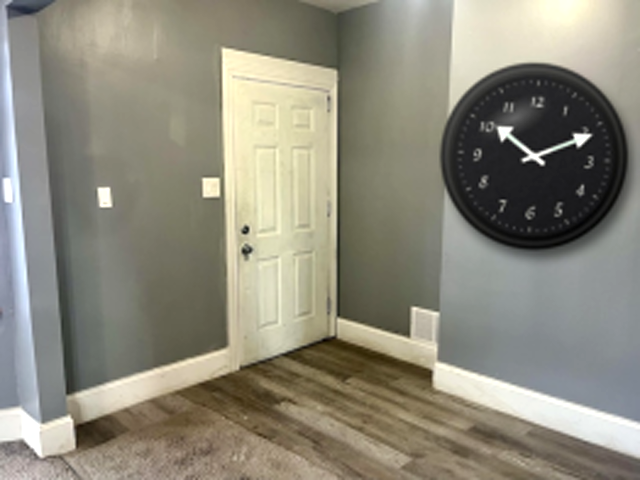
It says 10:11
